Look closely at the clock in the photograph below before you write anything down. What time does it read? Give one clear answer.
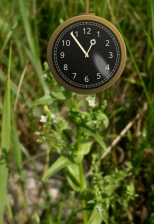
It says 12:54
